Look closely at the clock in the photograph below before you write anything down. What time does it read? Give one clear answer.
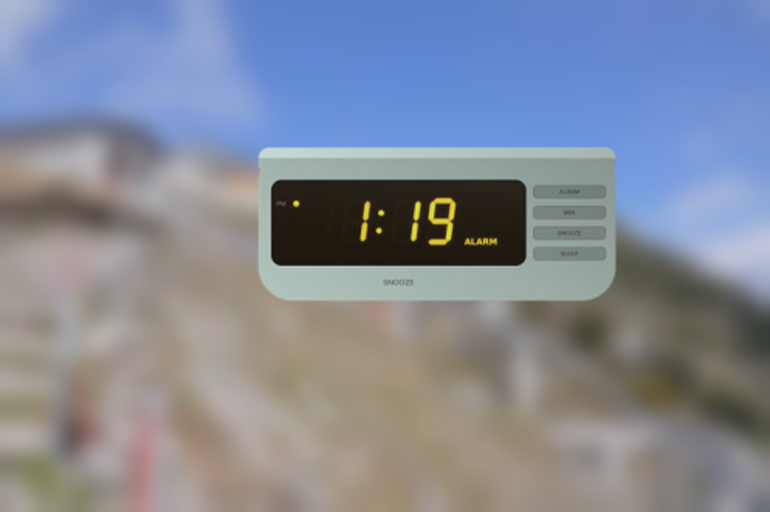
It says 1:19
